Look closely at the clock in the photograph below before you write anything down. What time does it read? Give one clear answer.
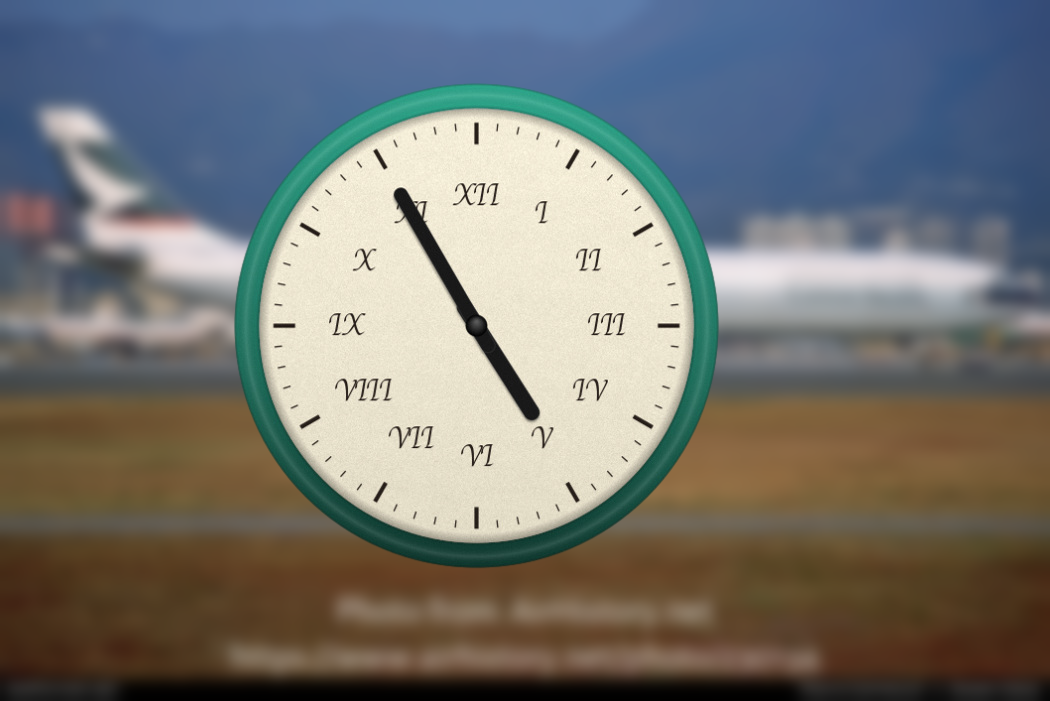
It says 4:55
